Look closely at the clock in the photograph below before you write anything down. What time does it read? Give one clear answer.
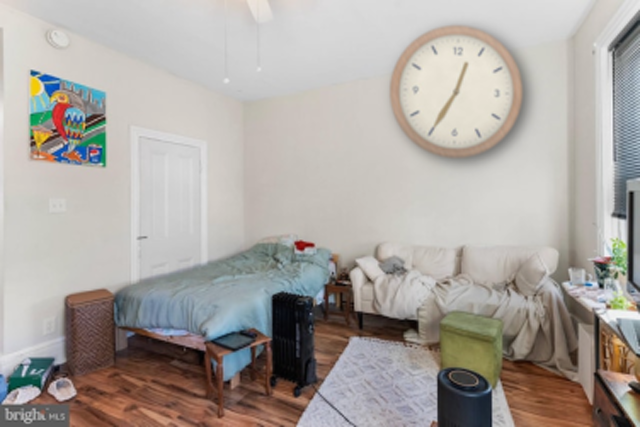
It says 12:35
